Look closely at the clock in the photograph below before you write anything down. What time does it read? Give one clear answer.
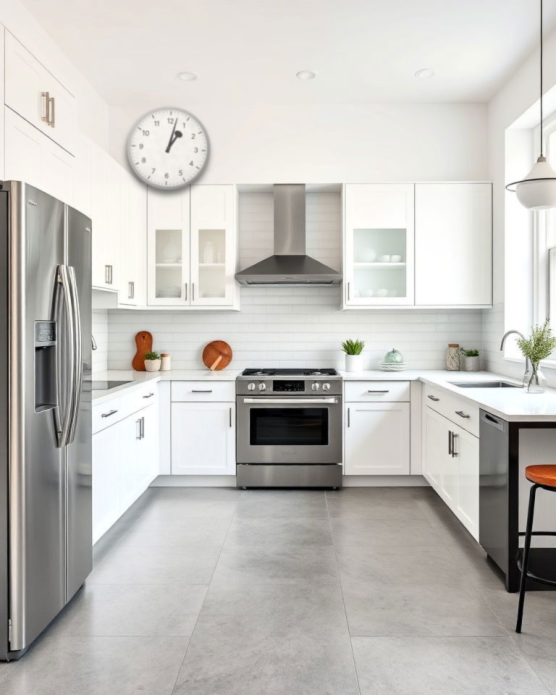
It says 1:02
